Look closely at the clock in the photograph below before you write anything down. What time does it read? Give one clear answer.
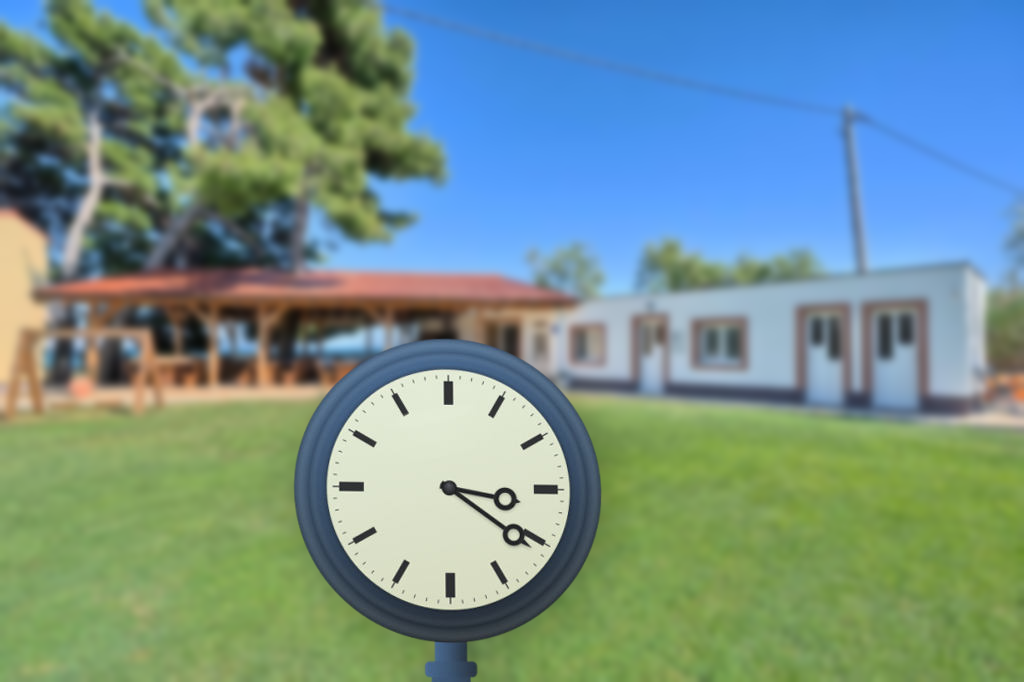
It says 3:21
